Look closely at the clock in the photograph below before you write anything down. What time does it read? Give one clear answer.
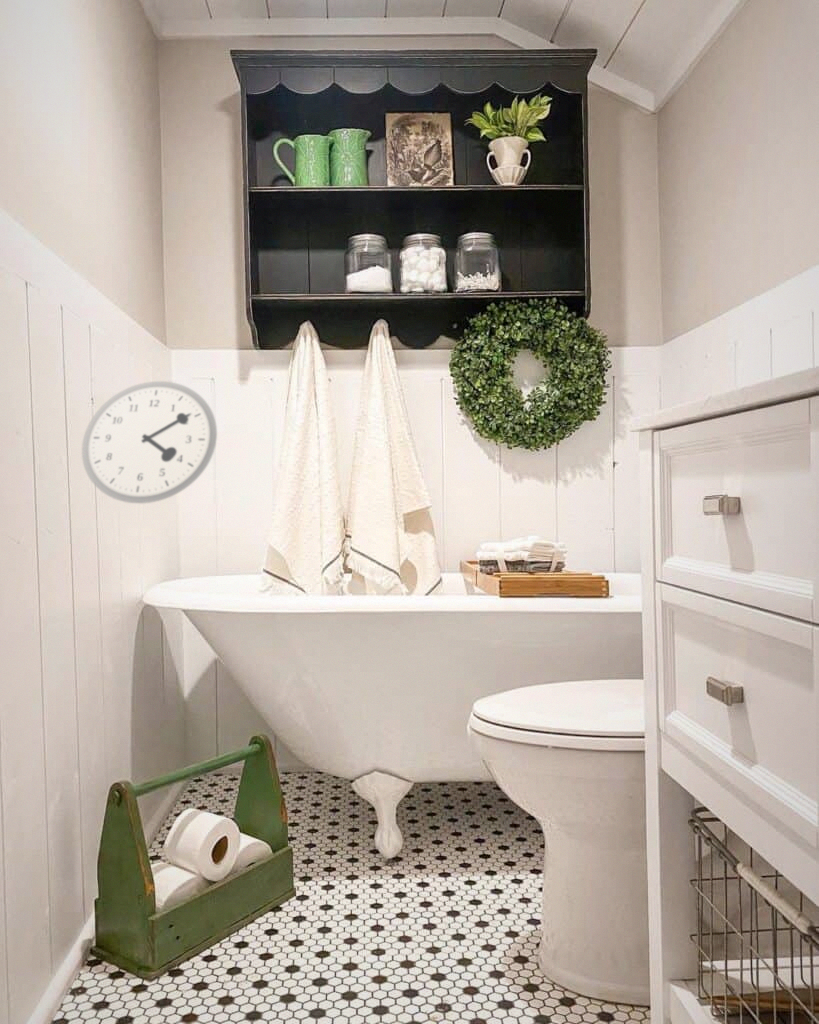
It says 4:09
